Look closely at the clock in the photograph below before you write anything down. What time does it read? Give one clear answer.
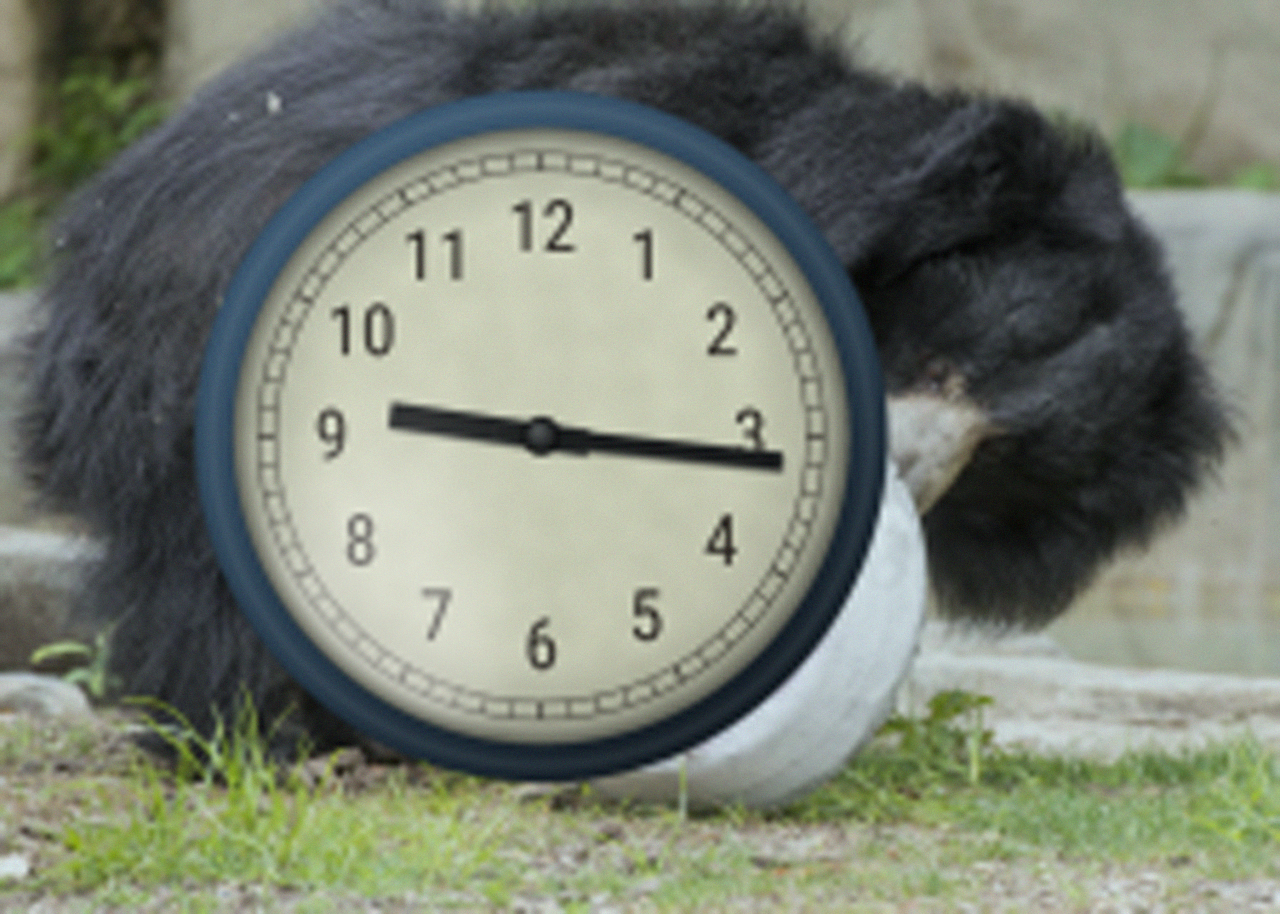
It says 9:16
